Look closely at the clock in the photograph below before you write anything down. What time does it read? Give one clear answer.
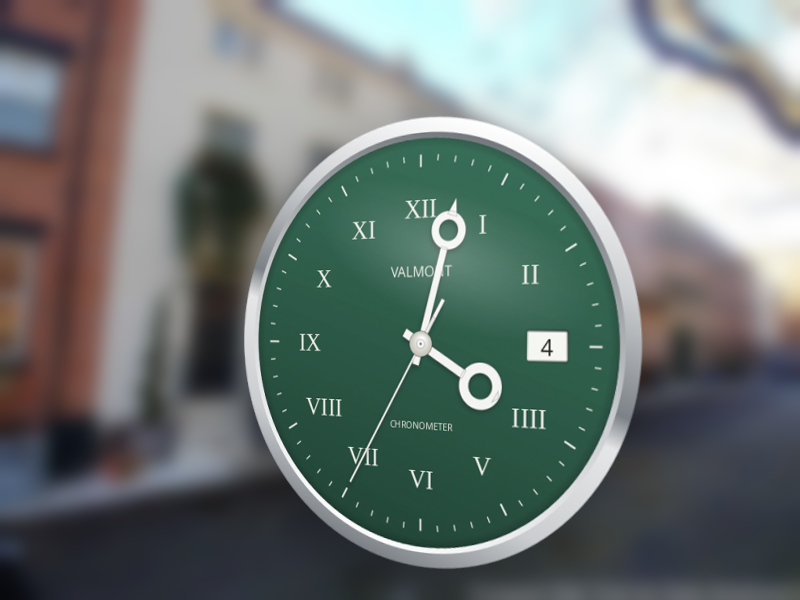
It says 4:02:35
